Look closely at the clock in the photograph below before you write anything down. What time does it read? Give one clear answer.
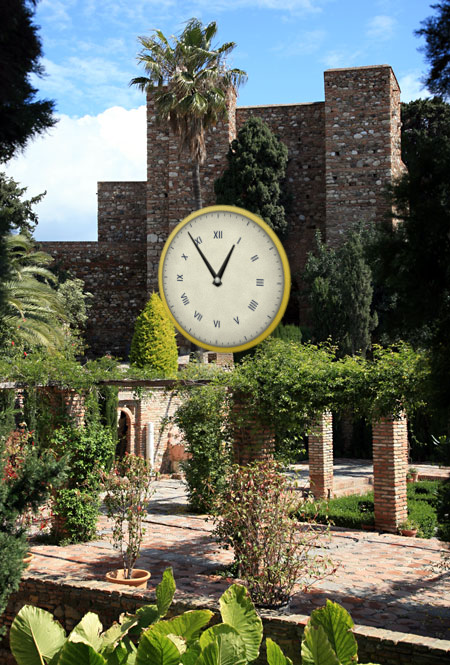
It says 12:54
